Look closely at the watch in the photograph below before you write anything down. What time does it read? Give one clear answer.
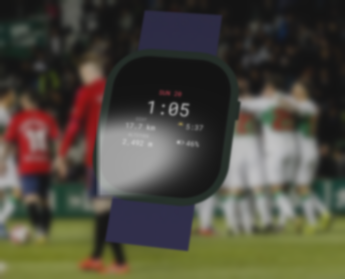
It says 1:05
